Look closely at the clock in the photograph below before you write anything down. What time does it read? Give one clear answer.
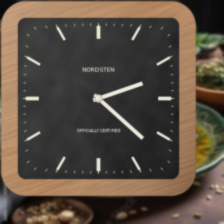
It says 2:22
